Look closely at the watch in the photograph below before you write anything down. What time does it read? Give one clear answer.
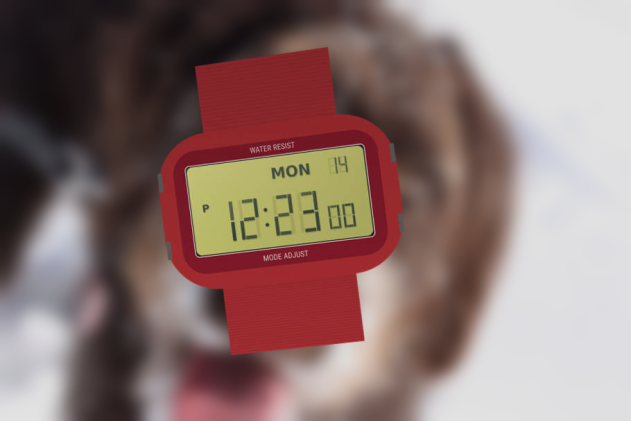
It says 12:23:00
